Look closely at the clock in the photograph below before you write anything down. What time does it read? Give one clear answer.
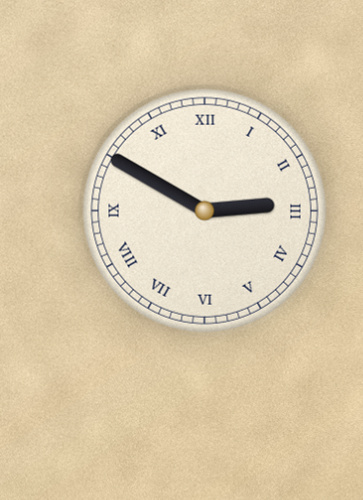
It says 2:50
